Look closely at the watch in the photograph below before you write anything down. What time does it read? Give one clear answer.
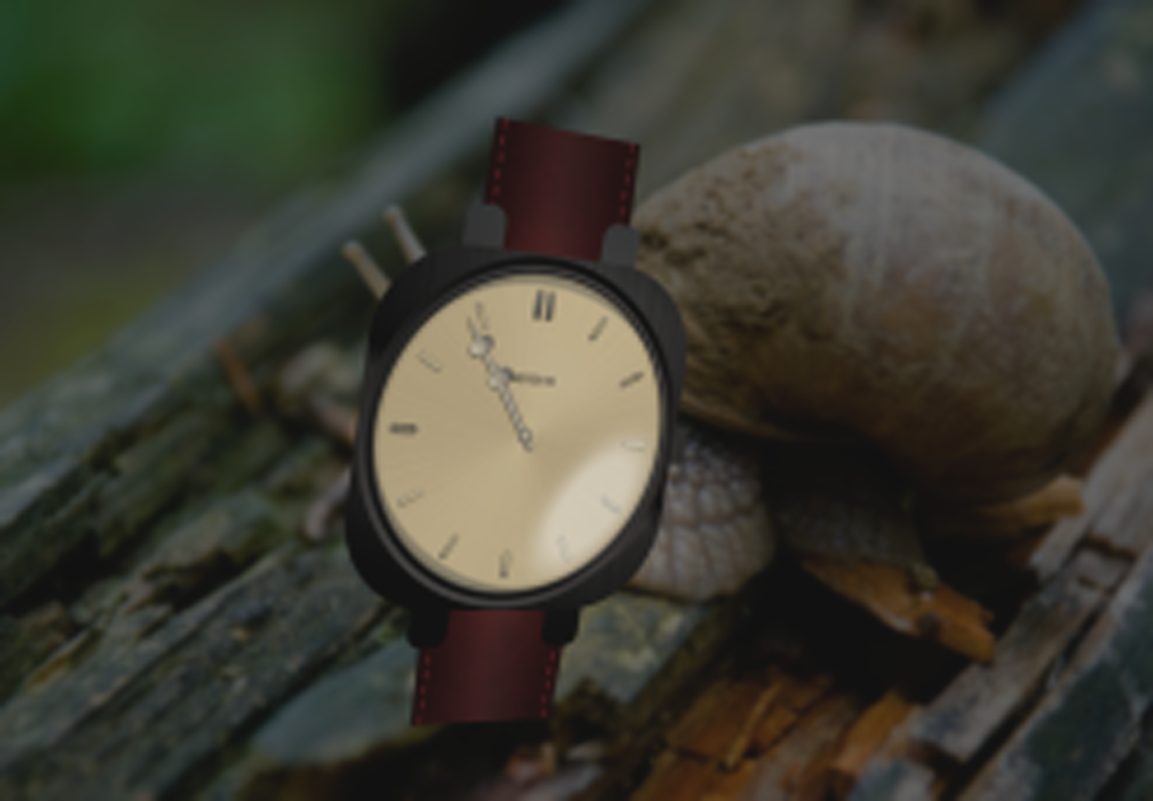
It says 10:54
